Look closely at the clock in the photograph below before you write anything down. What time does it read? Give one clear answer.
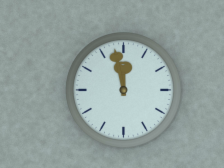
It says 11:58
